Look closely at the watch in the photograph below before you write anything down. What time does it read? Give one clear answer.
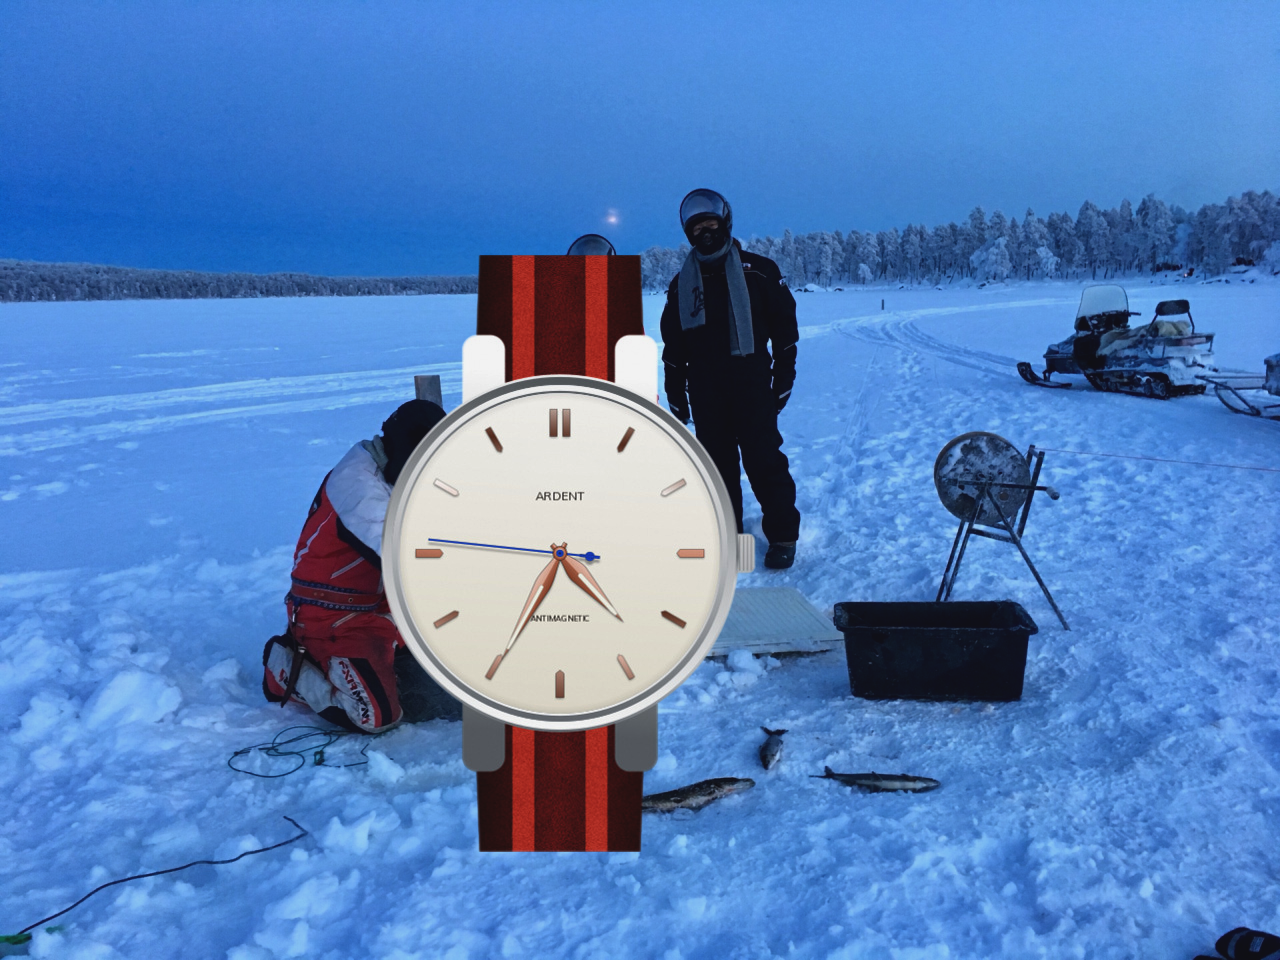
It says 4:34:46
